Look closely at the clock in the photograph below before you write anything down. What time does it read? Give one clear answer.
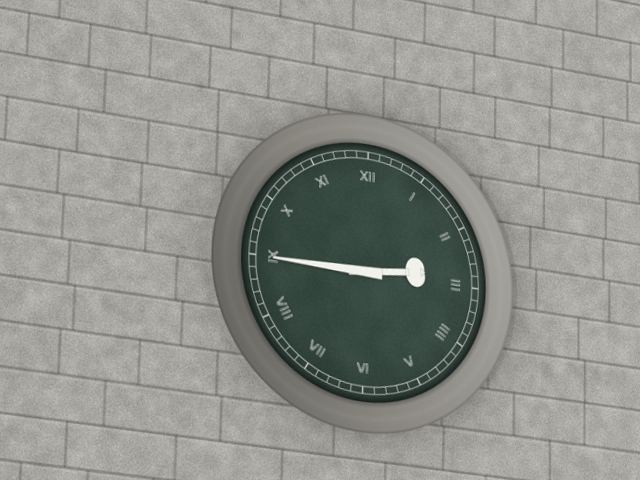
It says 2:45
